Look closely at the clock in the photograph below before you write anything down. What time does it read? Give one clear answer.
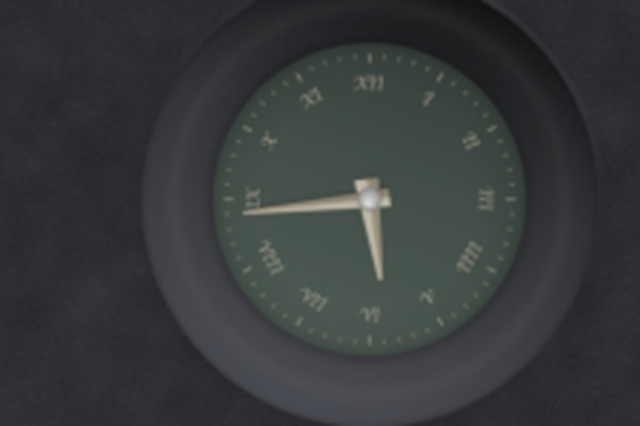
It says 5:44
